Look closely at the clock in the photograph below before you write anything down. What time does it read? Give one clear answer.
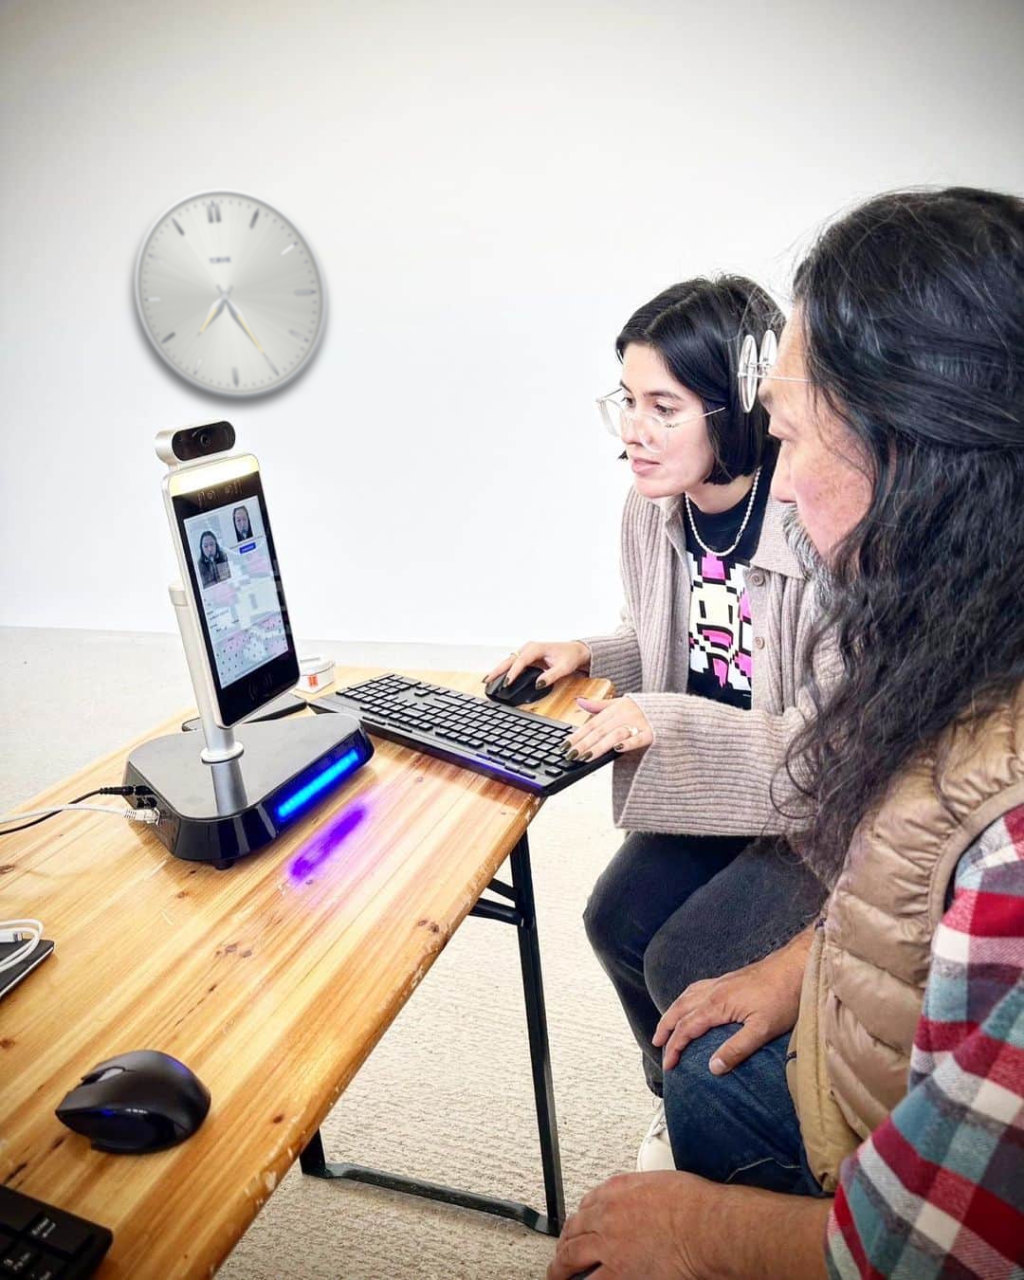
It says 7:25
